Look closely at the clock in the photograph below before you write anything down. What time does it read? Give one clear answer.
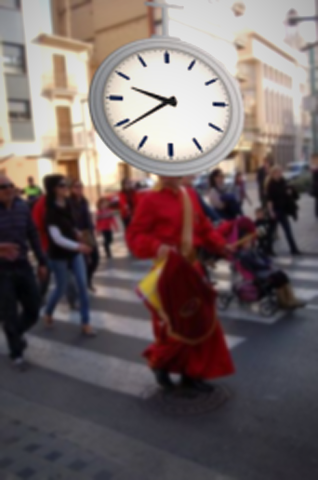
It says 9:39
